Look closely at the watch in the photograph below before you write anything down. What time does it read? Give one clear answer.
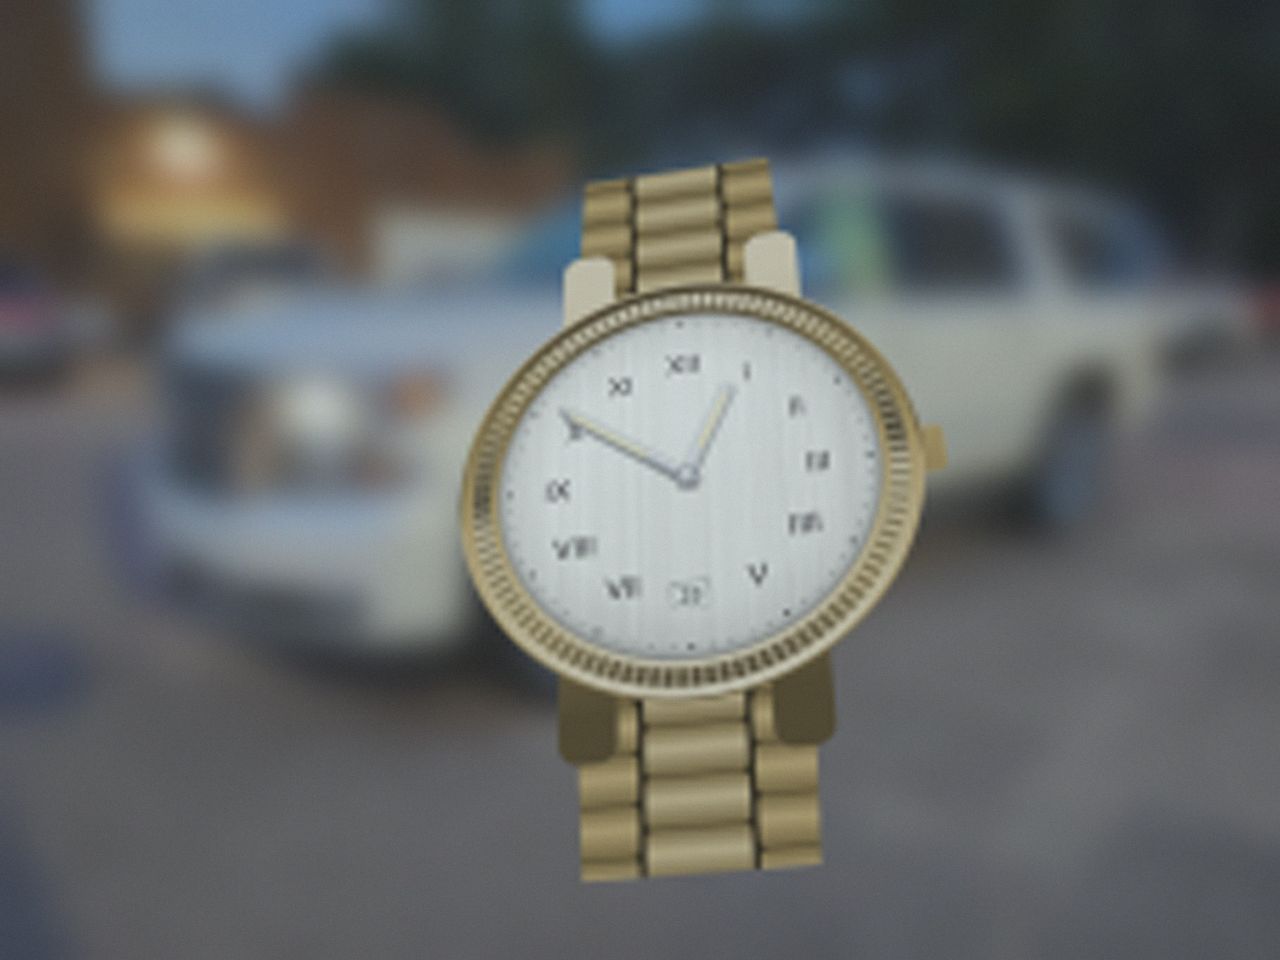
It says 12:51
